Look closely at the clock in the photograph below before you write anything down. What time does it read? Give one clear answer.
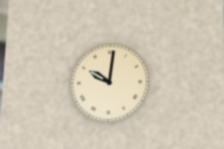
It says 10:01
